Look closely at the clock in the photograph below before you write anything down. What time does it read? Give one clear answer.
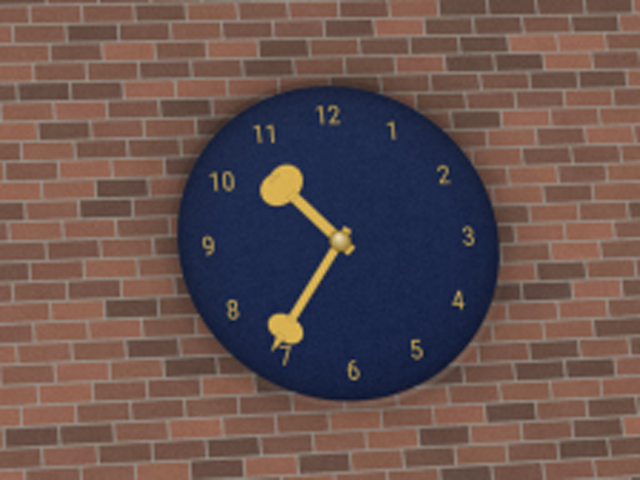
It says 10:36
